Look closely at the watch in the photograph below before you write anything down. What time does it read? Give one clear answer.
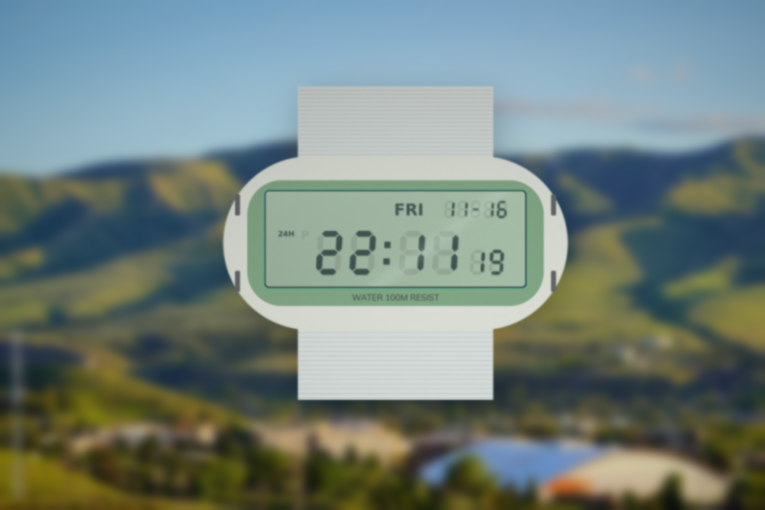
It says 22:11:19
